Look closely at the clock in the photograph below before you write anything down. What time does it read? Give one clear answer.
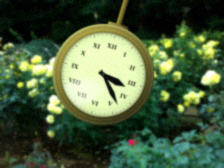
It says 3:23
